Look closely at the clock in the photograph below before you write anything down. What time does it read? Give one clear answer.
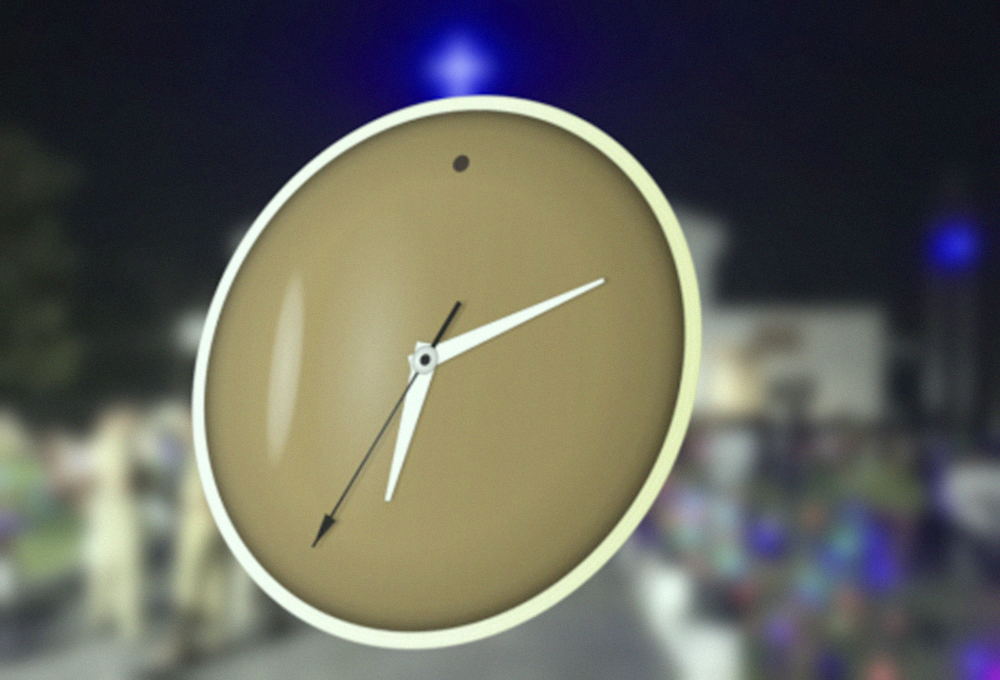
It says 6:10:34
